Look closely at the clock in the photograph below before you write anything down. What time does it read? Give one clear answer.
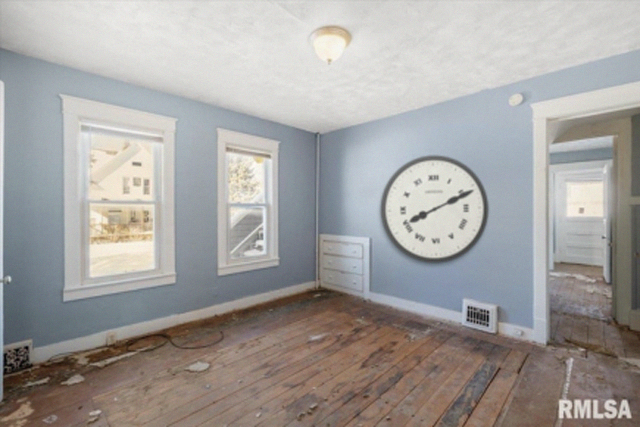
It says 8:11
